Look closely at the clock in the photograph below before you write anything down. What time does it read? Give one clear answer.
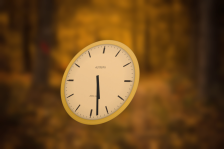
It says 5:28
